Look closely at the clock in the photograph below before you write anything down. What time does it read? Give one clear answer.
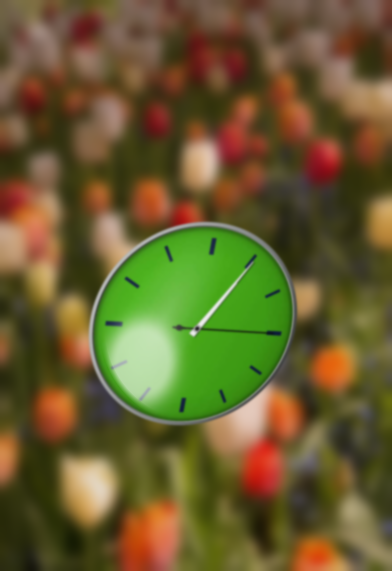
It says 1:05:15
